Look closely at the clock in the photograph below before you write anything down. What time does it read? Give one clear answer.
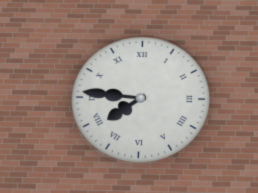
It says 7:46
